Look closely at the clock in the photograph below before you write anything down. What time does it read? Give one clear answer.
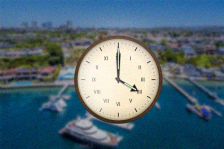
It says 4:00
